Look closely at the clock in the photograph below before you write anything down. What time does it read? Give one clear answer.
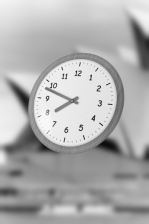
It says 7:48
